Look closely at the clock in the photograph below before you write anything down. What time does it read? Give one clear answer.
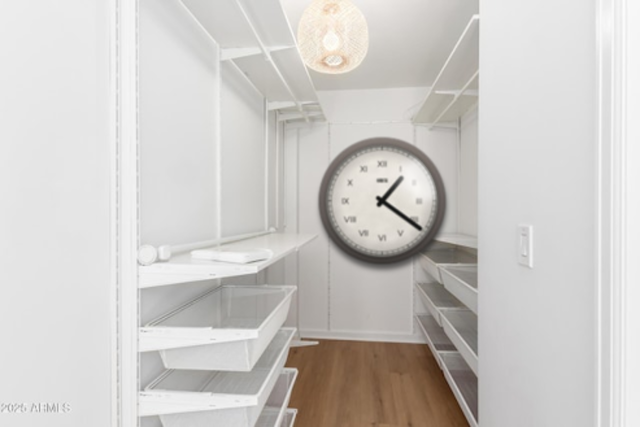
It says 1:21
